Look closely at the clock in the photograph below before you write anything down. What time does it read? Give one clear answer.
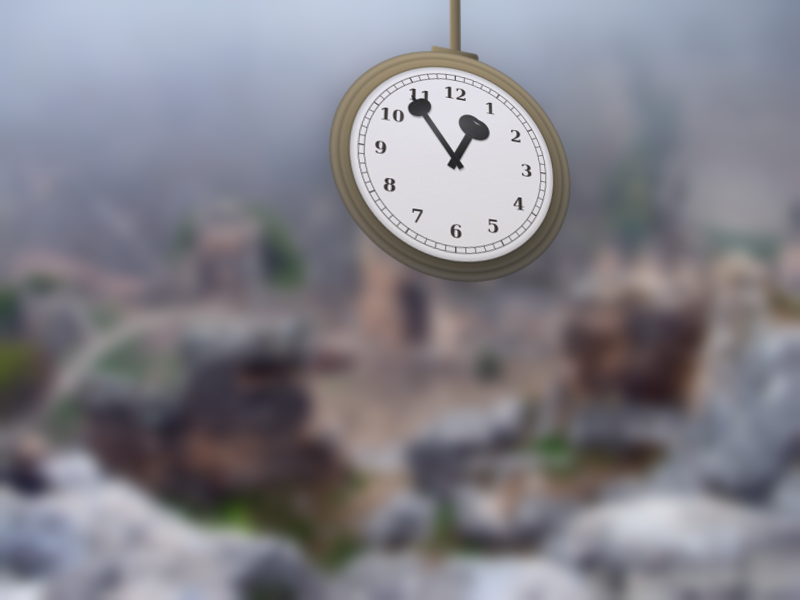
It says 12:54
